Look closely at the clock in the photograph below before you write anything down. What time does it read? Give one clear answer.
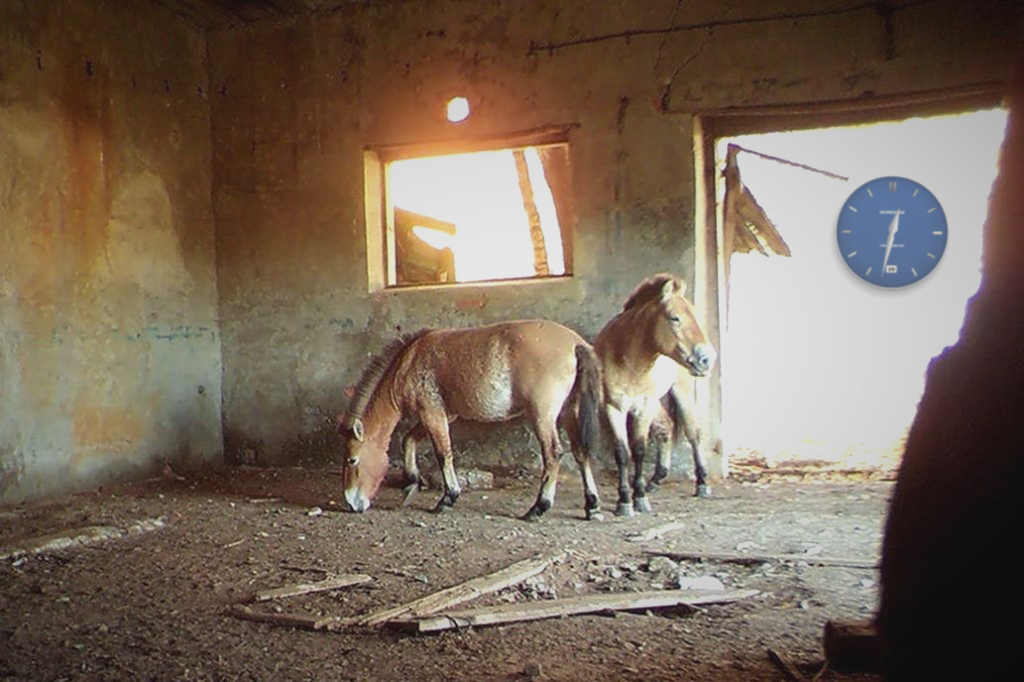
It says 12:32
